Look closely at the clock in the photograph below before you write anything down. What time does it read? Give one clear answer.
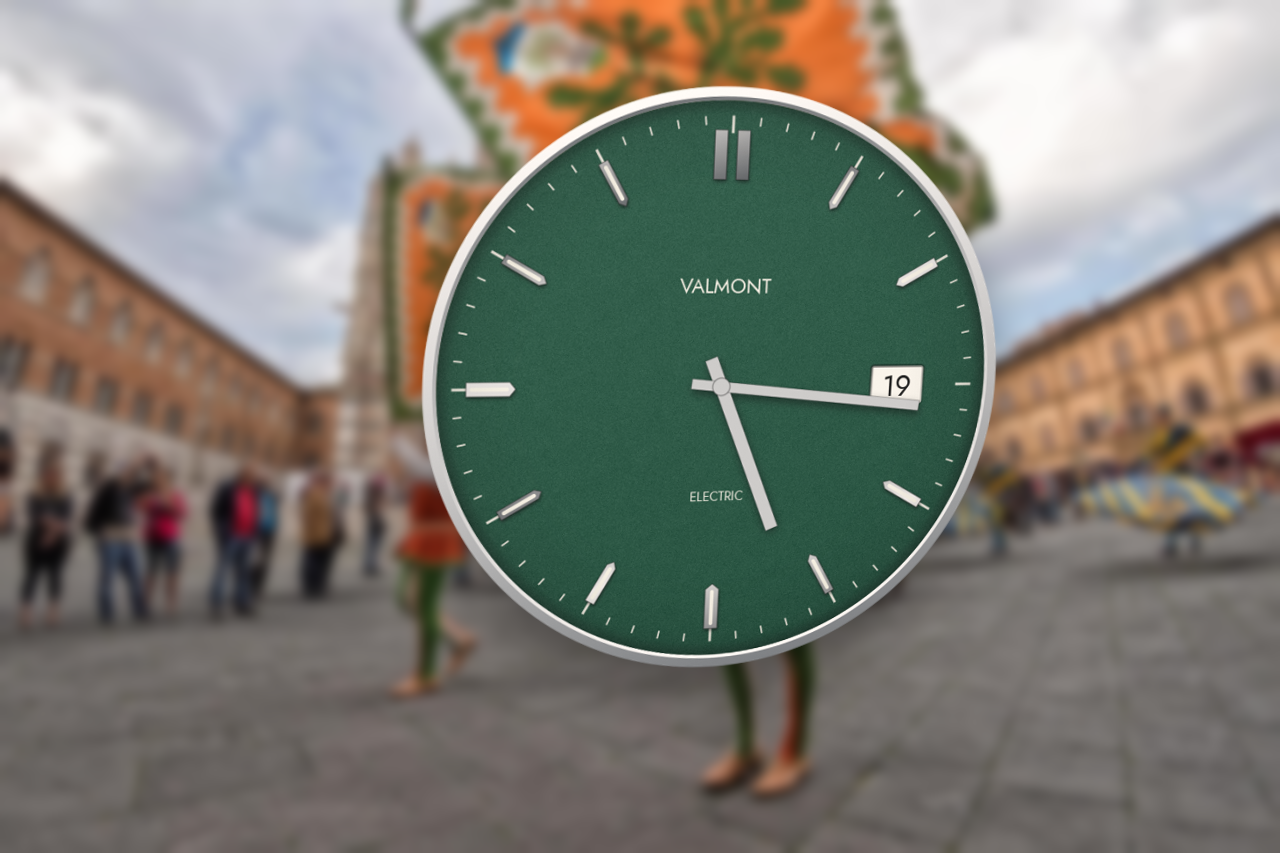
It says 5:16
